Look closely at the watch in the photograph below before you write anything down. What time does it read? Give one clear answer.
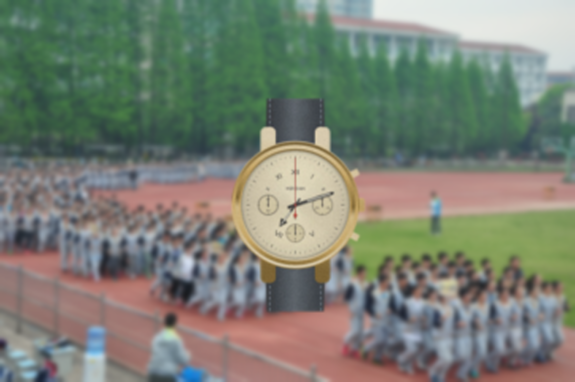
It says 7:12
